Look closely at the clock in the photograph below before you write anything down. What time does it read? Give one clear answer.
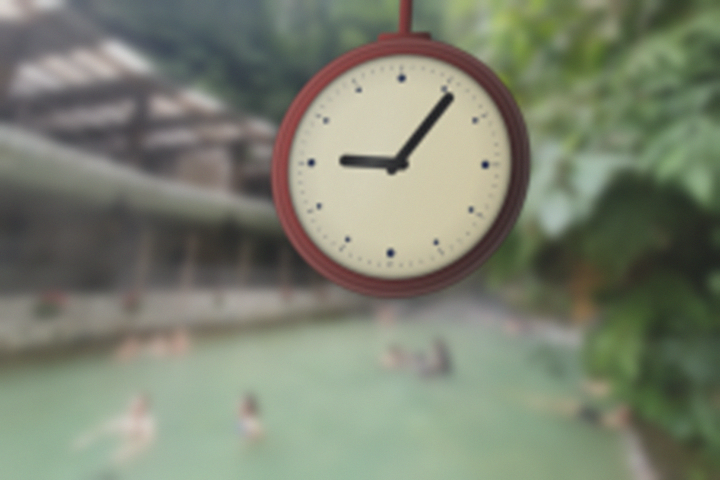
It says 9:06
